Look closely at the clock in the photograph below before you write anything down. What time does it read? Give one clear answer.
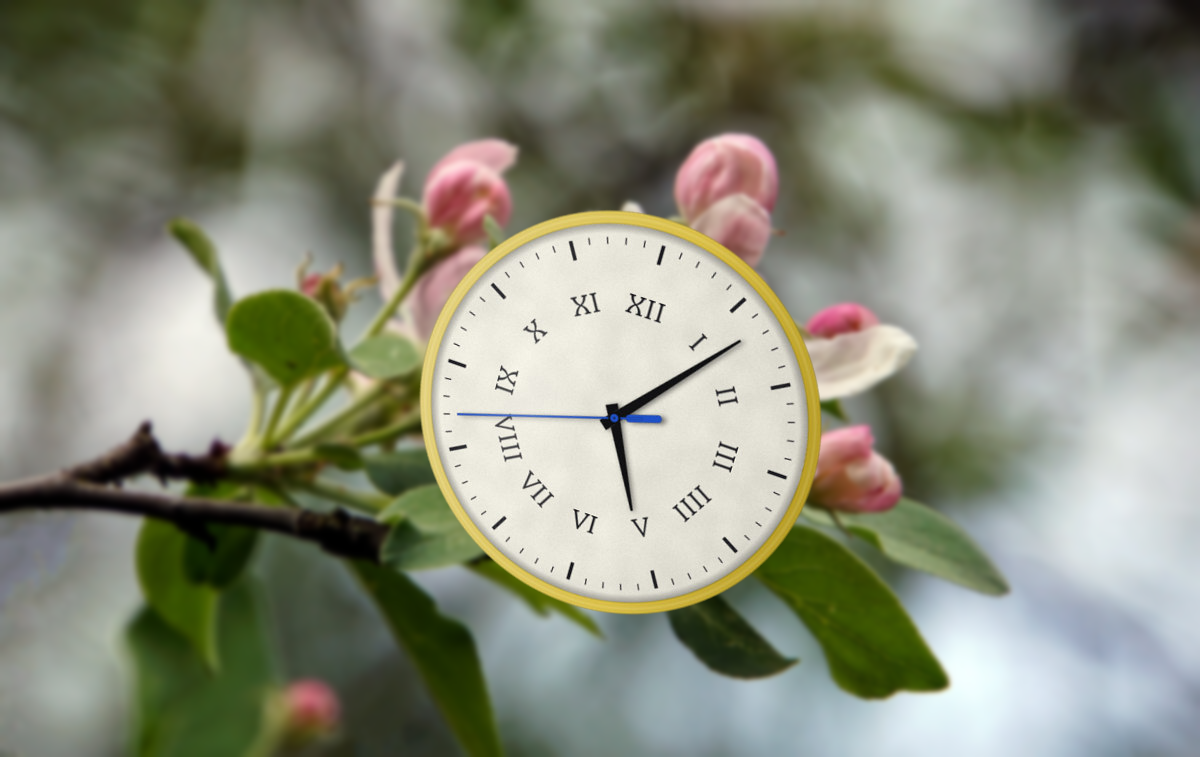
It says 5:06:42
